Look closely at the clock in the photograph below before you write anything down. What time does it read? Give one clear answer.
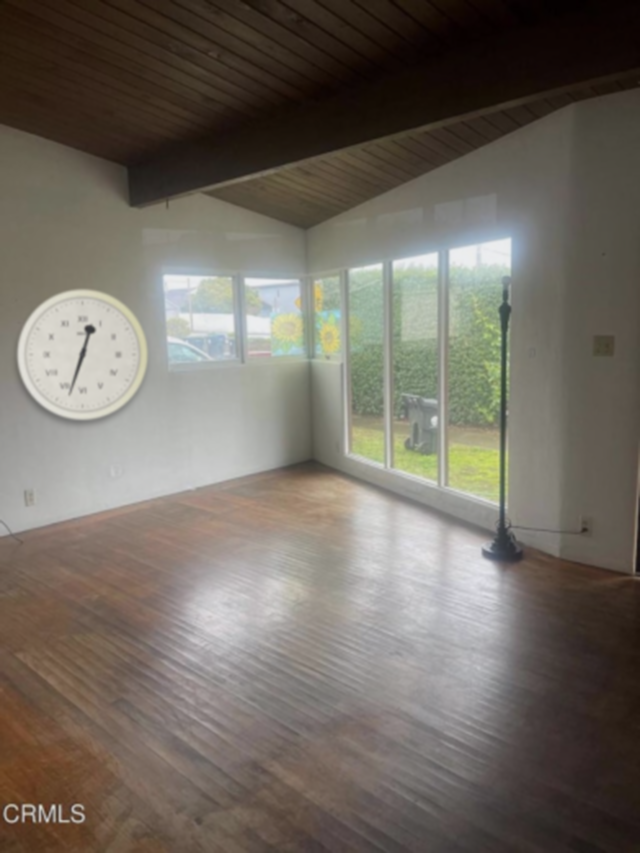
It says 12:33
